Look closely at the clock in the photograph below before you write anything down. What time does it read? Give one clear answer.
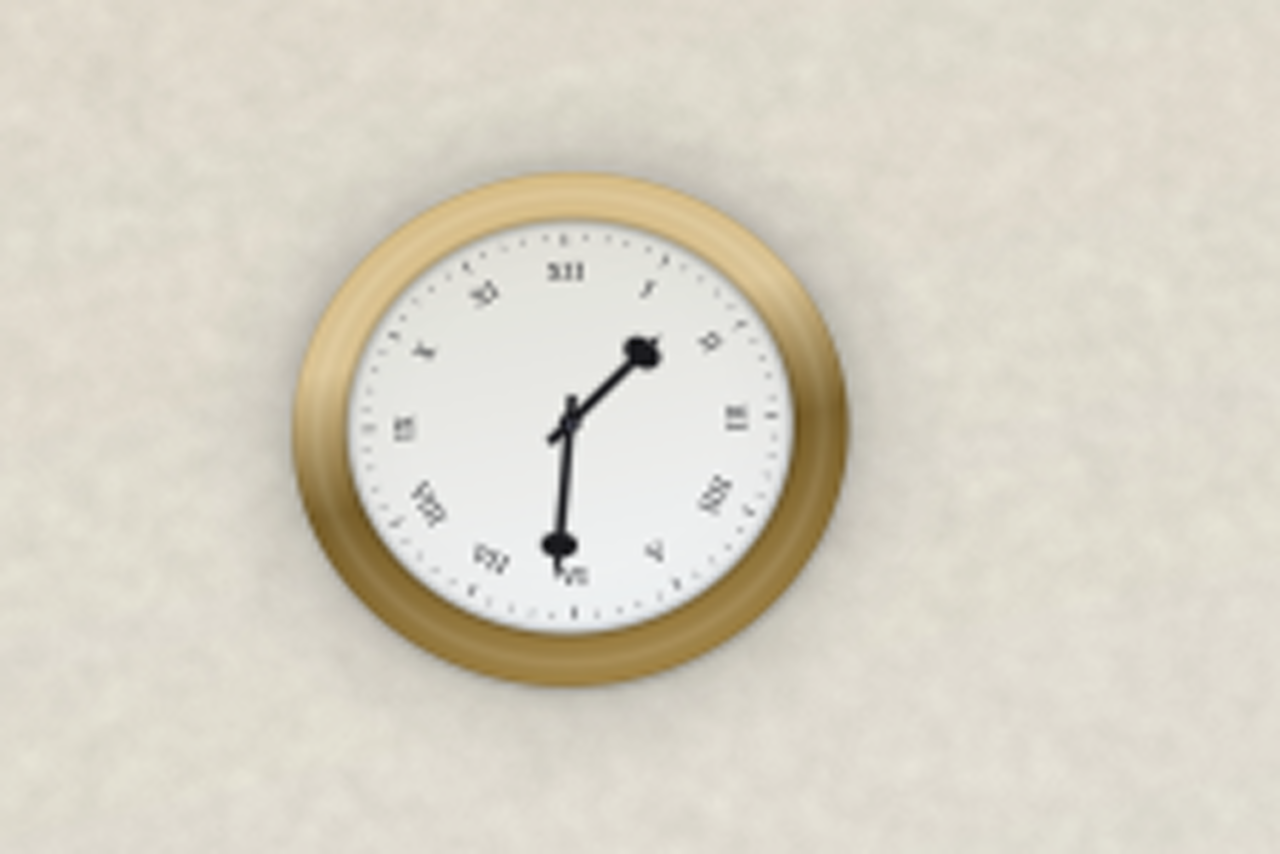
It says 1:31
